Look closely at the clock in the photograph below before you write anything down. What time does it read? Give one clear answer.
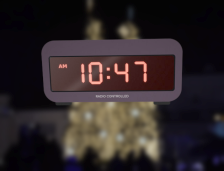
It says 10:47
